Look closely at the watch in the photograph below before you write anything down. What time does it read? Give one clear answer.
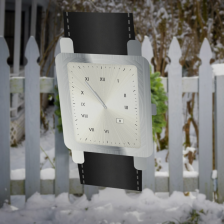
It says 10:54
